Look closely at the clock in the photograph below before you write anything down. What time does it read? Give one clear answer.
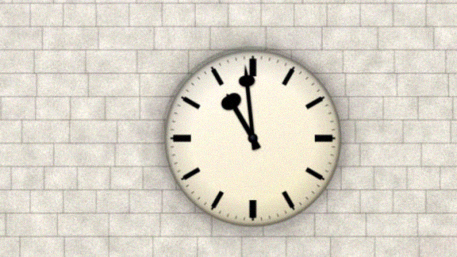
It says 10:59
